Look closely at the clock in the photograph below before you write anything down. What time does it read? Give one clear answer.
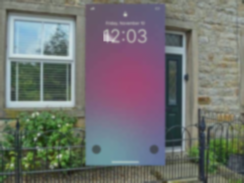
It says 12:03
